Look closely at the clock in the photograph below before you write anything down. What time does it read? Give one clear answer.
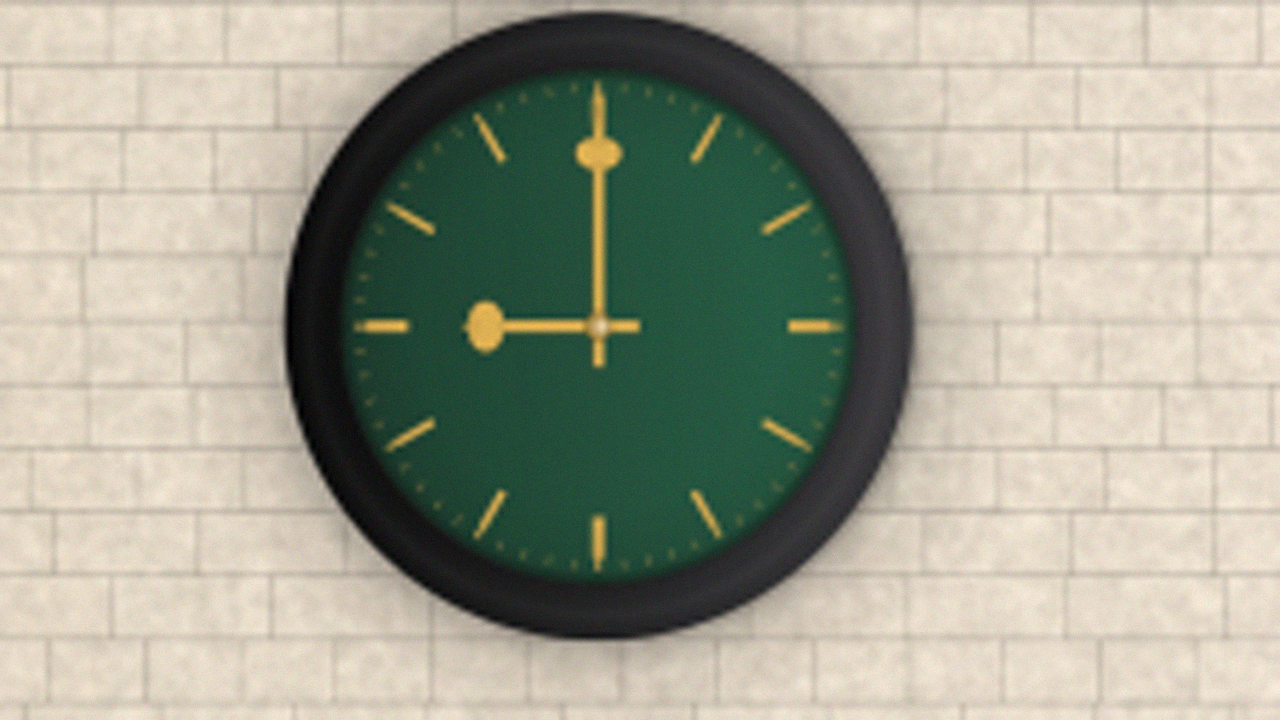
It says 9:00
